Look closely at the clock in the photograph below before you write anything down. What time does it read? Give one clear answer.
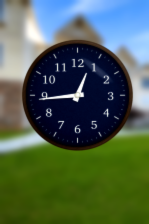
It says 12:44
